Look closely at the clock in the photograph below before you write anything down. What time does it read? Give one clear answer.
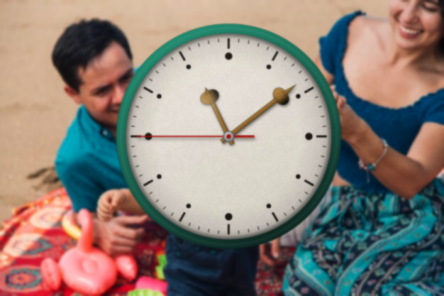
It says 11:08:45
